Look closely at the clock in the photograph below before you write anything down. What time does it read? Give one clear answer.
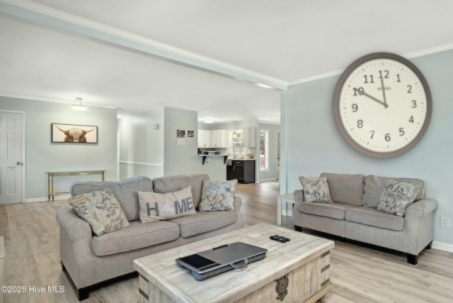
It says 11:50
